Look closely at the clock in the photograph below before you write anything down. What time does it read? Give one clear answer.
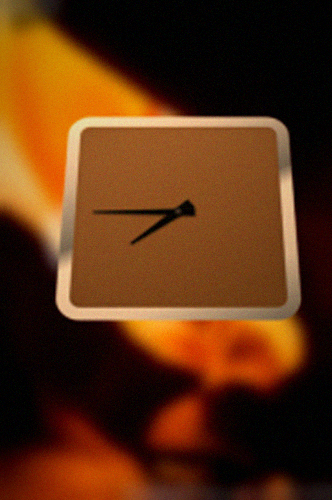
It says 7:45
